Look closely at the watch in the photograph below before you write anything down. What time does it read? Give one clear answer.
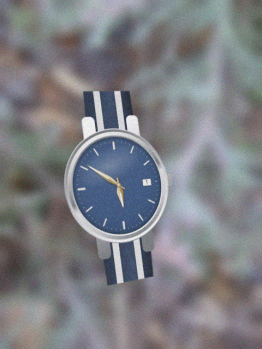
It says 5:51
